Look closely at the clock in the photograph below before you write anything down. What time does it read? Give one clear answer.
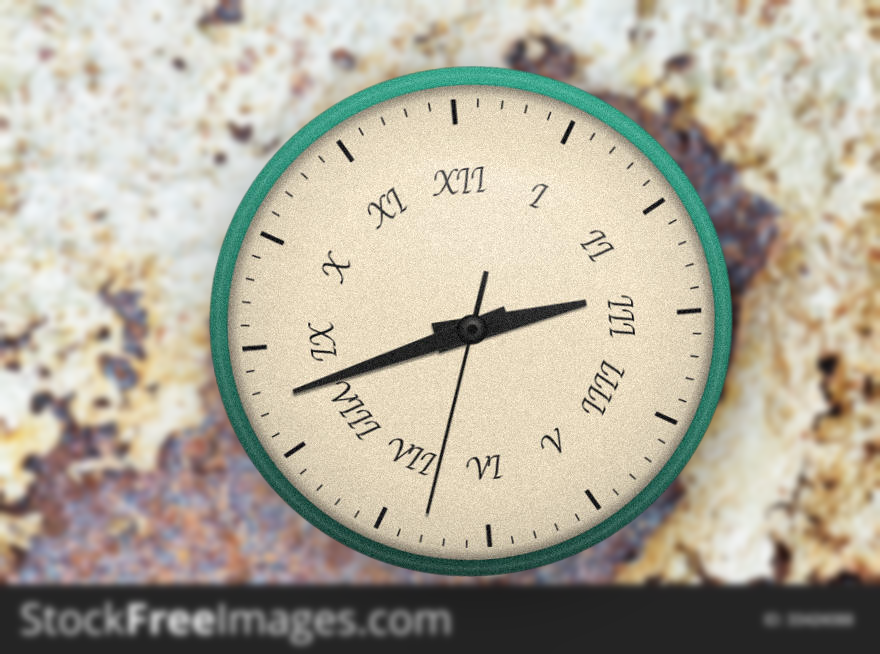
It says 2:42:33
